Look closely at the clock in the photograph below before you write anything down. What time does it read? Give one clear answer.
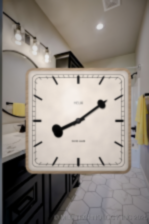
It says 8:09
